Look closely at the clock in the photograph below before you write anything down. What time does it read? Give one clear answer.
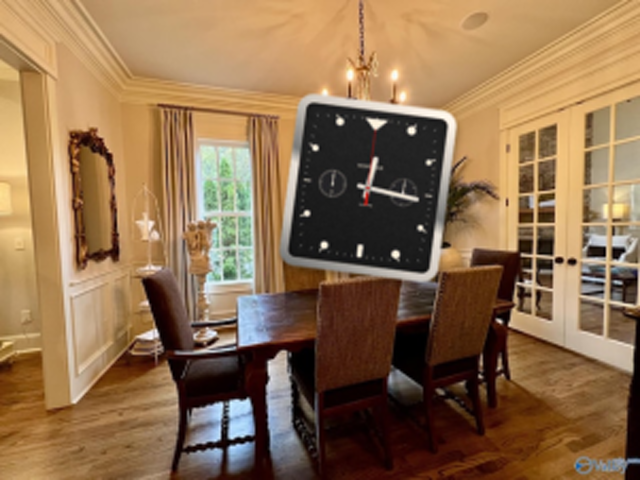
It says 12:16
